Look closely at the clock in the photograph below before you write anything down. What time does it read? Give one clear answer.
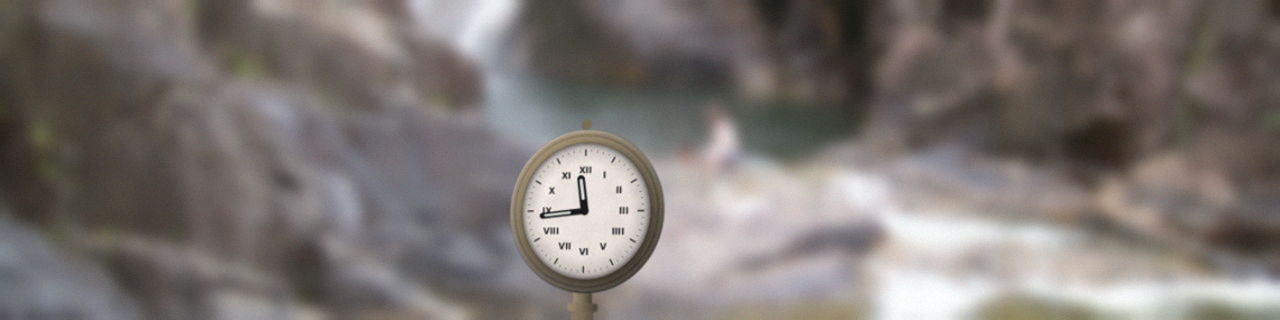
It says 11:44
